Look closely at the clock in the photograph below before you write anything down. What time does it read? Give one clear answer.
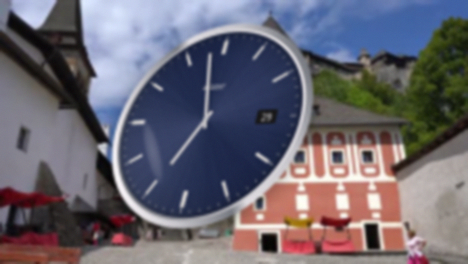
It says 6:58
